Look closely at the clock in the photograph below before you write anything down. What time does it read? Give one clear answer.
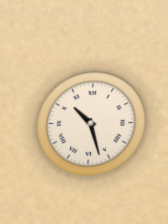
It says 10:27
